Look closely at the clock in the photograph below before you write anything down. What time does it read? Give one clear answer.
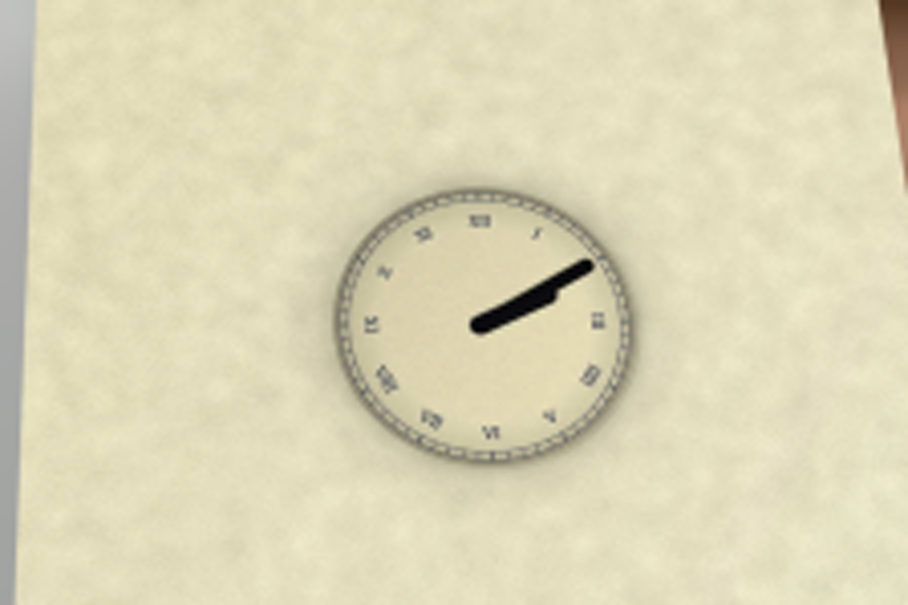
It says 2:10
